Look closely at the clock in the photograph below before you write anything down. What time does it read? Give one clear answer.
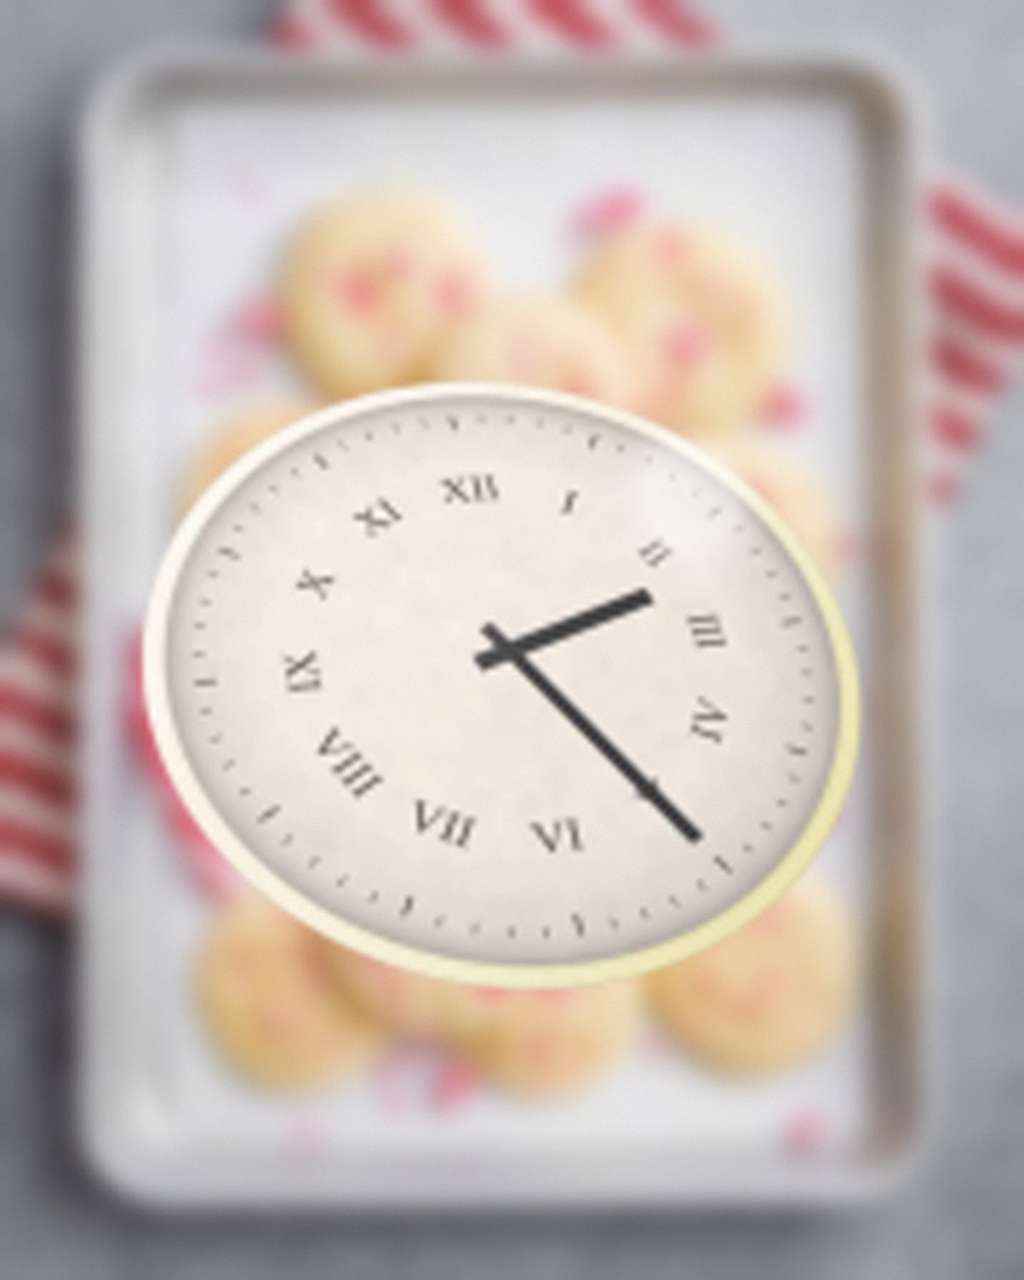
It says 2:25
